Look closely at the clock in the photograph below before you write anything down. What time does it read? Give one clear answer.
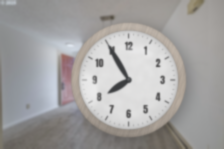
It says 7:55
